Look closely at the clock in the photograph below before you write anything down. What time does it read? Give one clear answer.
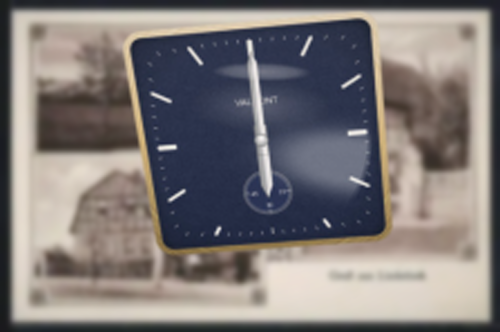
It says 6:00
